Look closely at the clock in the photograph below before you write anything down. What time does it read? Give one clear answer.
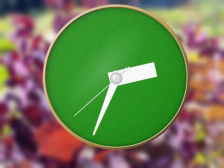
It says 2:33:38
